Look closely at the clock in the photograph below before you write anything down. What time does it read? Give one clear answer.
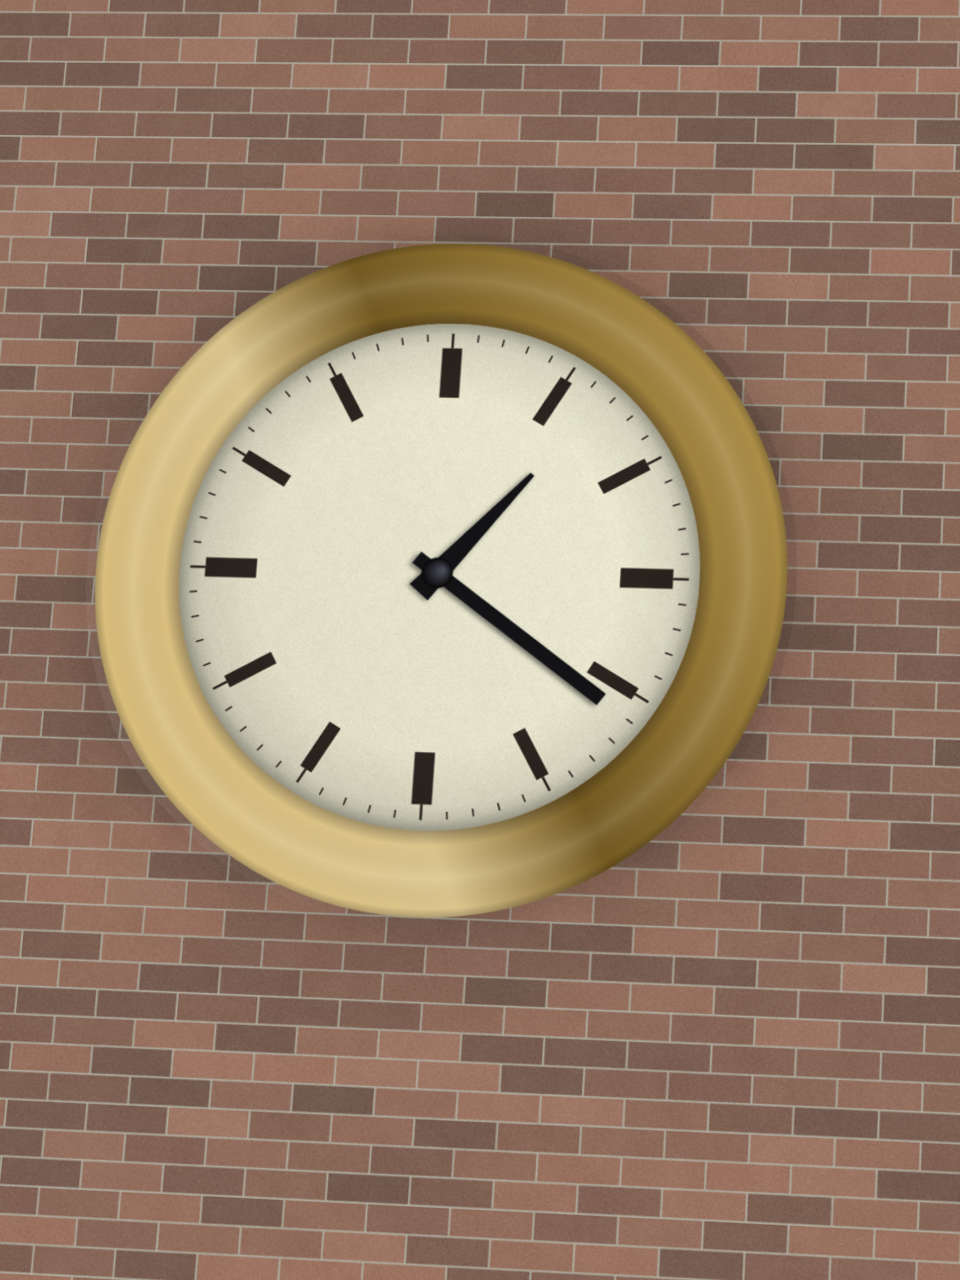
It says 1:21
